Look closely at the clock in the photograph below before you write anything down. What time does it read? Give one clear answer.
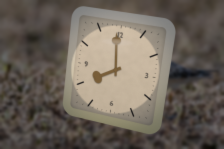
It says 7:59
